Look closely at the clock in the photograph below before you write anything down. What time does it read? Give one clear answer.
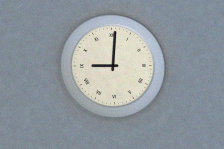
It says 9:01
